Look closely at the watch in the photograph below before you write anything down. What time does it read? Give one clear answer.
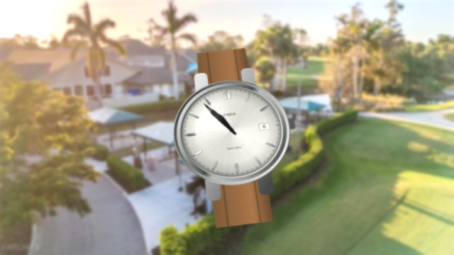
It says 10:54
